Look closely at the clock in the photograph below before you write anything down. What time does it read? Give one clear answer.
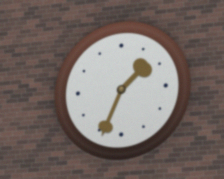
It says 1:34
